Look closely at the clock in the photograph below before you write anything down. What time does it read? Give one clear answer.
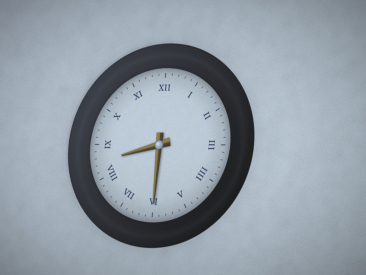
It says 8:30
